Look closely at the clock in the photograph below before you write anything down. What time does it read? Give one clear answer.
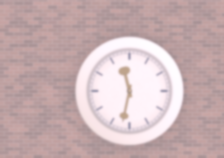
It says 11:32
